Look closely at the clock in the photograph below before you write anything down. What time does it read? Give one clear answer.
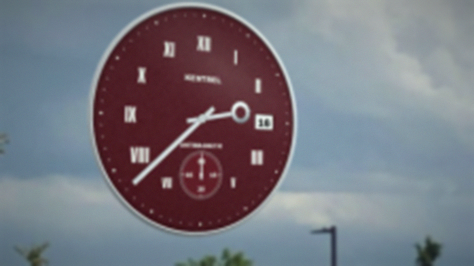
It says 2:38
